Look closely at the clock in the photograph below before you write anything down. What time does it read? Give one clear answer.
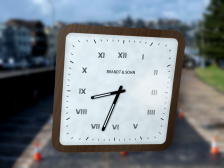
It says 8:33
